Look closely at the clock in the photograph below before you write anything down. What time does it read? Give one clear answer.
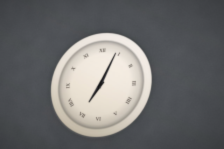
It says 7:04
